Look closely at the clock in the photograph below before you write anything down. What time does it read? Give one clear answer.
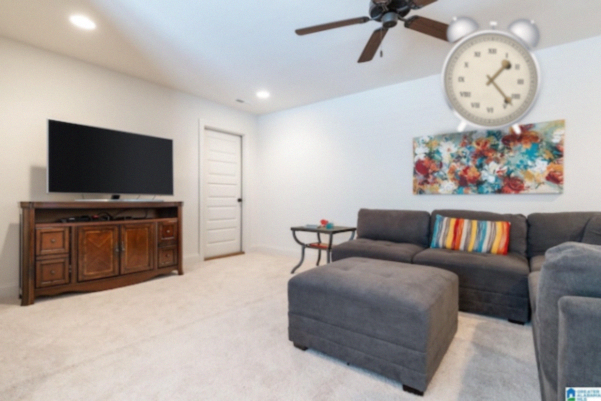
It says 1:23
